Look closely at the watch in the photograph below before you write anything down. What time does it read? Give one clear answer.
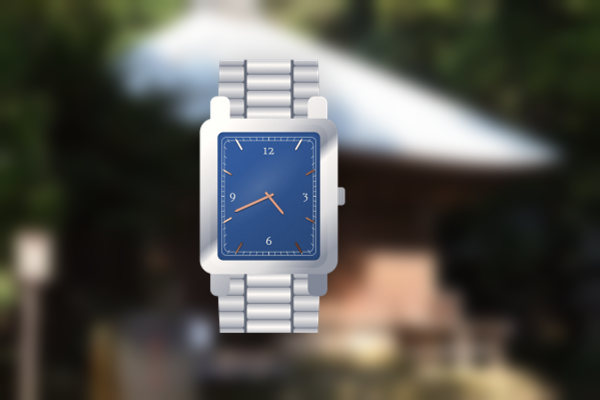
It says 4:41
